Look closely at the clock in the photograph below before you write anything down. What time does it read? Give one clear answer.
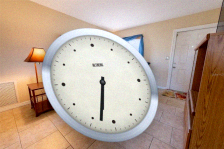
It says 6:33
